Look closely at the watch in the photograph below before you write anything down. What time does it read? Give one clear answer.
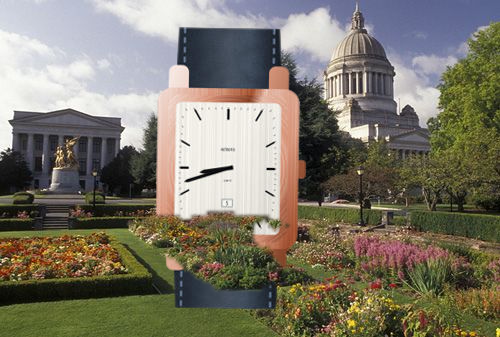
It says 8:42
